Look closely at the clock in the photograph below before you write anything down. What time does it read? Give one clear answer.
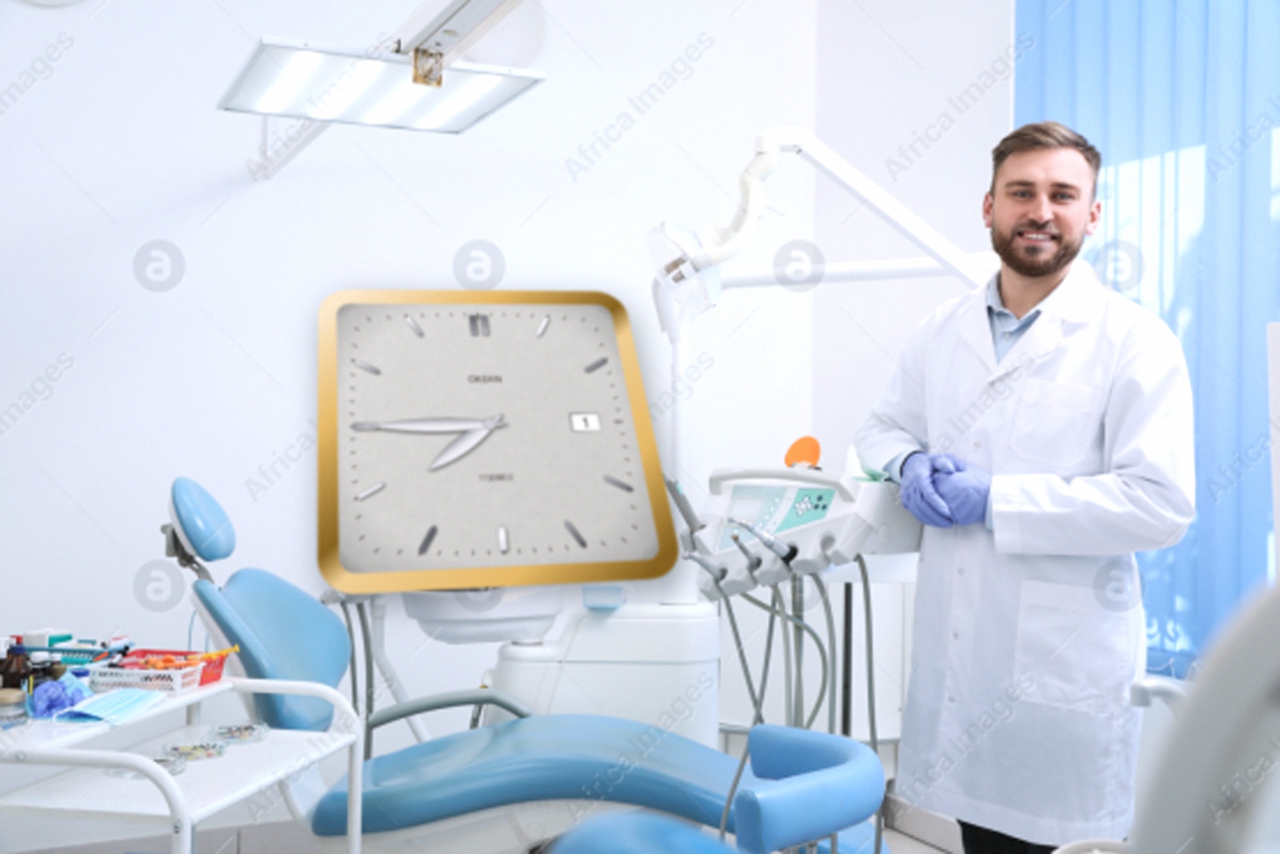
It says 7:45
